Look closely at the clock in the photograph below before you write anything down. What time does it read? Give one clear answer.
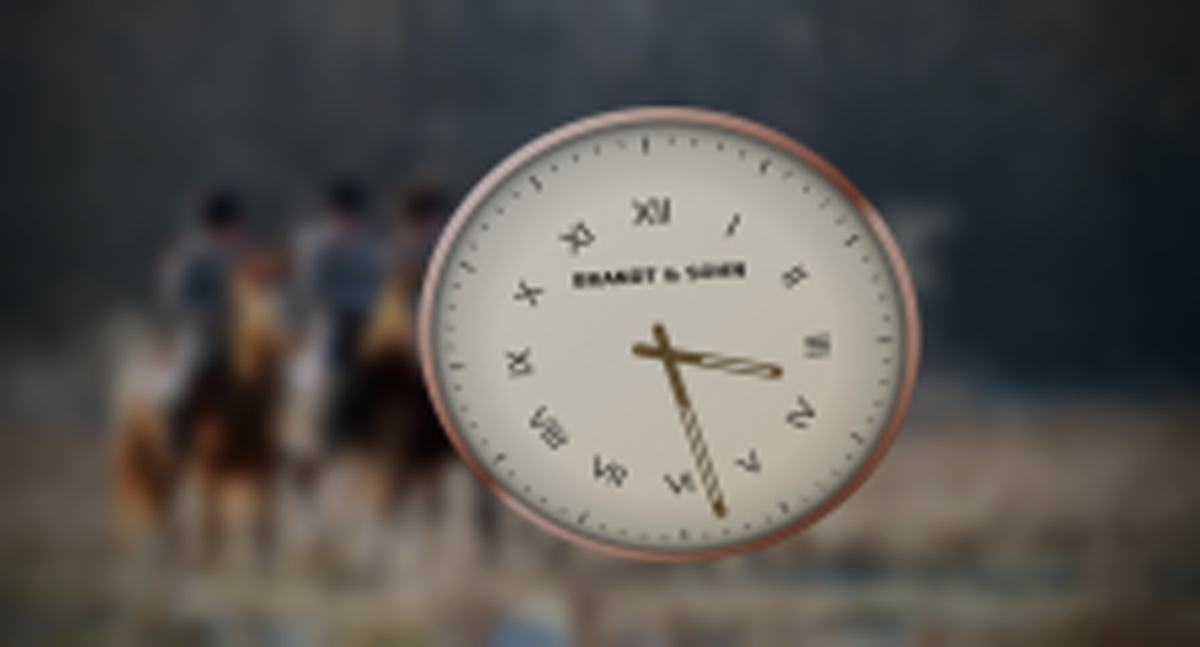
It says 3:28
